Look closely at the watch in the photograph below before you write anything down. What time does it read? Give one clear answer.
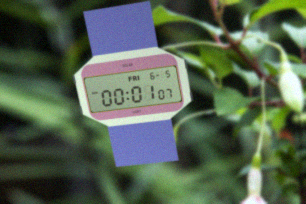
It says 0:01:07
